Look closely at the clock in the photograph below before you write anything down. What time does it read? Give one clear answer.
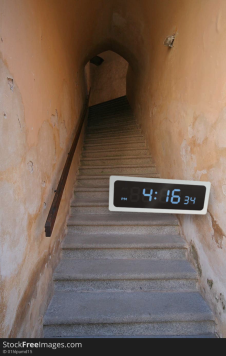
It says 4:16:34
